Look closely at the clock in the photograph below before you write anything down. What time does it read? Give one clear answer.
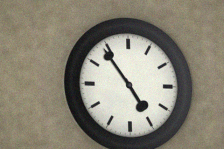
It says 4:54
